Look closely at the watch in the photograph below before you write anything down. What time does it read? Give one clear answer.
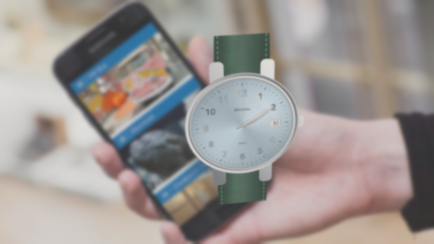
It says 2:10
